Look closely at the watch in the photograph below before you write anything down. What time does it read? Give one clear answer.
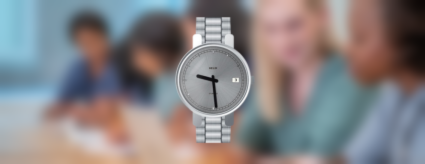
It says 9:29
